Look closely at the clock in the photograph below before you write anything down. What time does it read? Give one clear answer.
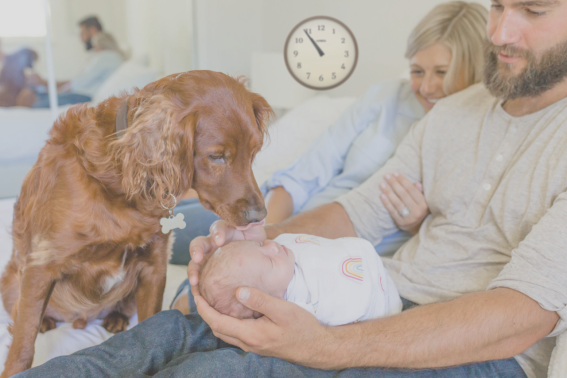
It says 10:54
